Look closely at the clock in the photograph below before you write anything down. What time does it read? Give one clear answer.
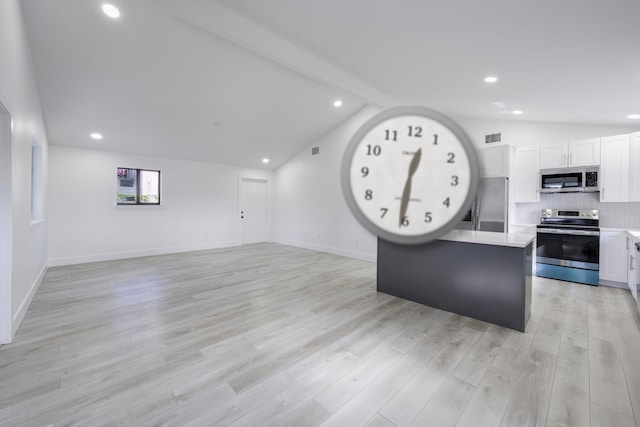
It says 12:31
